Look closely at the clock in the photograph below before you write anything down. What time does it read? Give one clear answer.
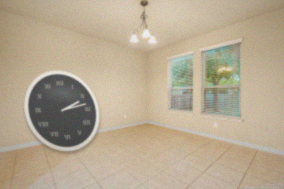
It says 2:13
